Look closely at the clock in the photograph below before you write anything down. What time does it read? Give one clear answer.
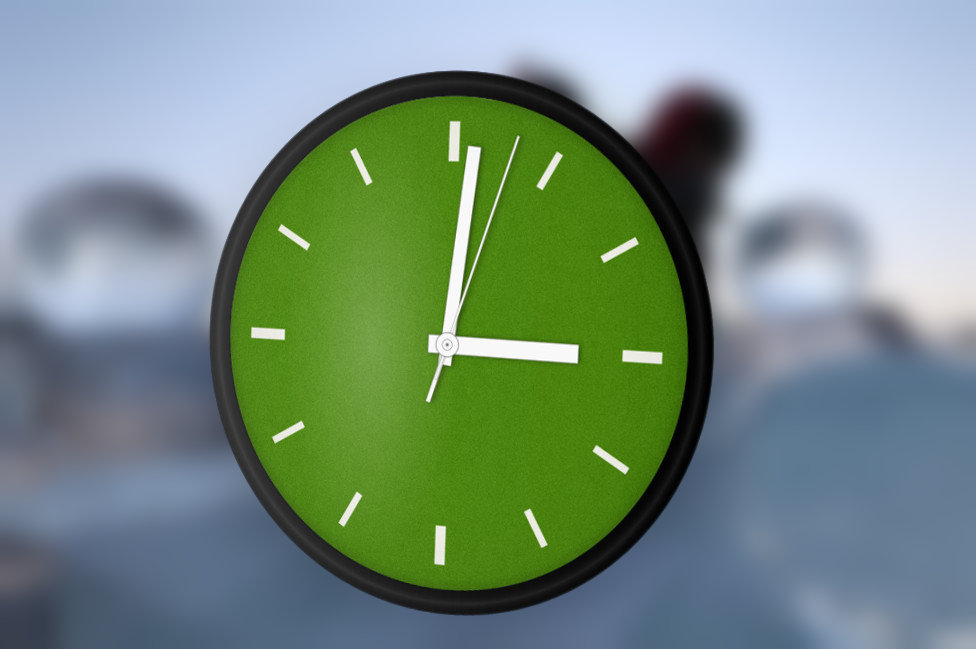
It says 3:01:03
